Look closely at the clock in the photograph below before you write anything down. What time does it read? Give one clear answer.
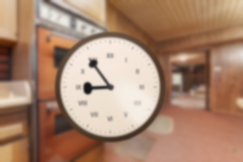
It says 8:54
